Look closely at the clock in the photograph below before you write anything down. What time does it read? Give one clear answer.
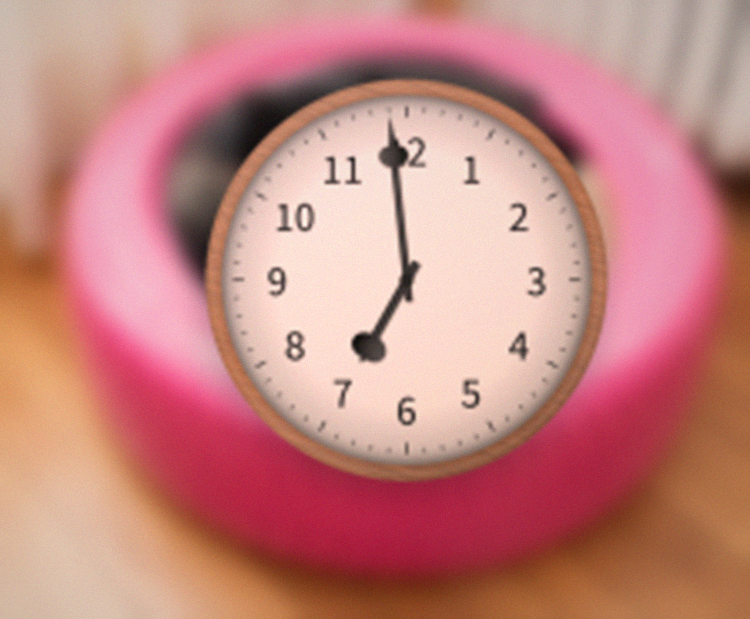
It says 6:59
